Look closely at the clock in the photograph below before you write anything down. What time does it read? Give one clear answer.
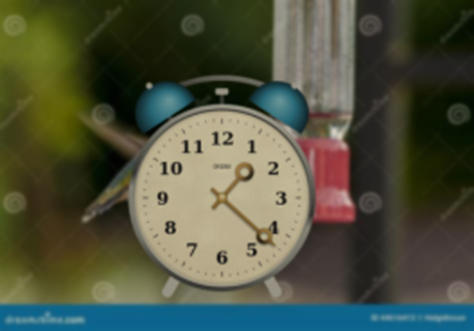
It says 1:22
